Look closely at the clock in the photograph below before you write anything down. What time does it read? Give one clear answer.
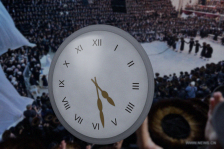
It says 4:28
